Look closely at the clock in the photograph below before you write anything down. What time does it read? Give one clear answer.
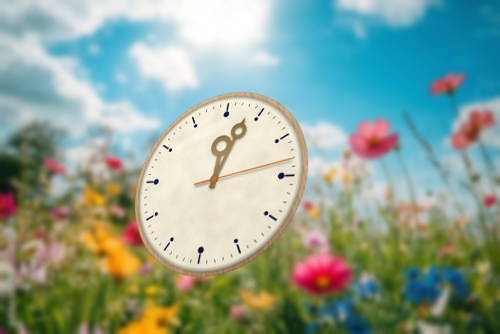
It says 12:03:13
